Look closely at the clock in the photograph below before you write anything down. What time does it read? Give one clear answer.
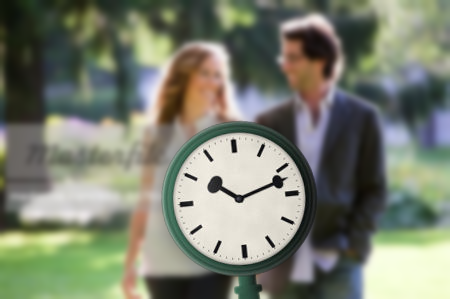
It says 10:12
